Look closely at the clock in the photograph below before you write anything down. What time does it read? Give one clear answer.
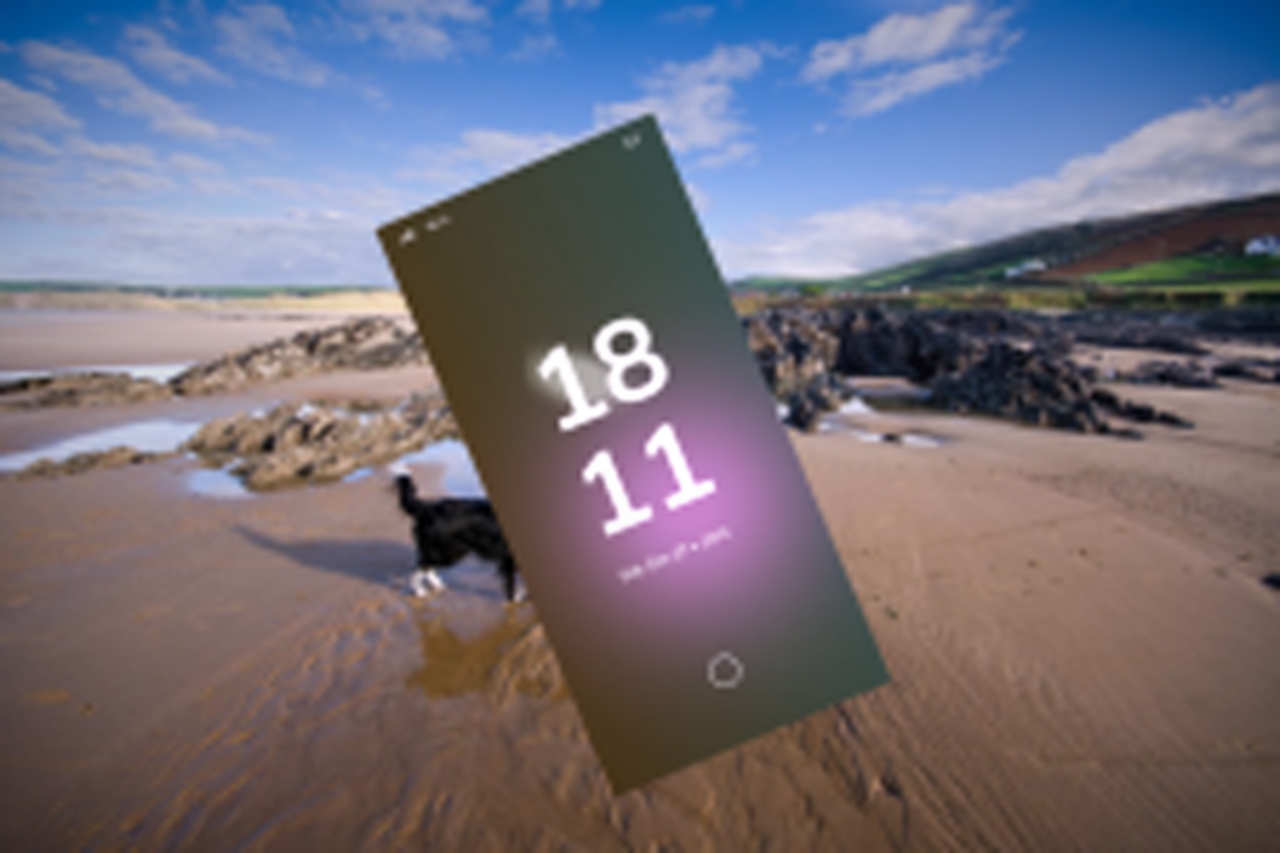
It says 18:11
